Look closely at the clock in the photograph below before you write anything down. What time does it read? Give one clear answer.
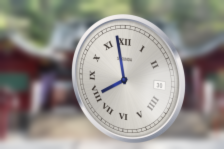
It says 7:58
